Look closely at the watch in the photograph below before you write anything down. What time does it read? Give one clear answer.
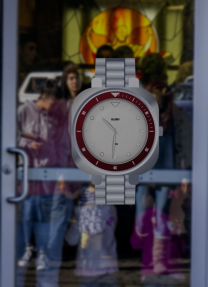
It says 10:31
